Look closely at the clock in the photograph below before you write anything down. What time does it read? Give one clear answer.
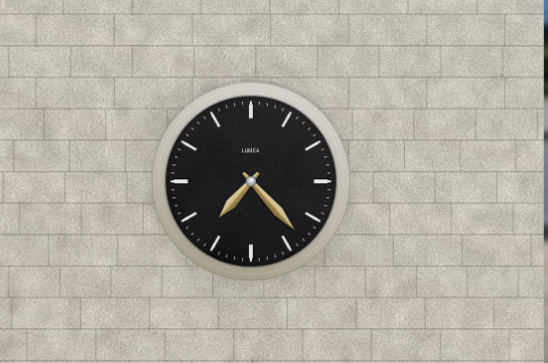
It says 7:23
